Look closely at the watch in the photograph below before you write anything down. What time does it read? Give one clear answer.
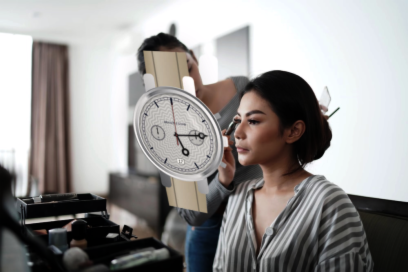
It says 5:14
